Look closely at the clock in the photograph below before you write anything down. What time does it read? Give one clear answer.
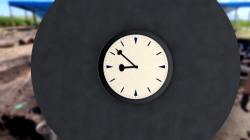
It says 8:52
